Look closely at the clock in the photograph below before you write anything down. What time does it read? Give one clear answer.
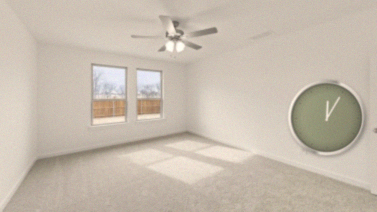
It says 12:05
